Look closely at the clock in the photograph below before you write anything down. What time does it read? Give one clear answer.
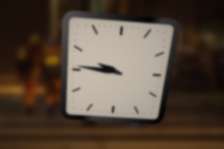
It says 9:46
